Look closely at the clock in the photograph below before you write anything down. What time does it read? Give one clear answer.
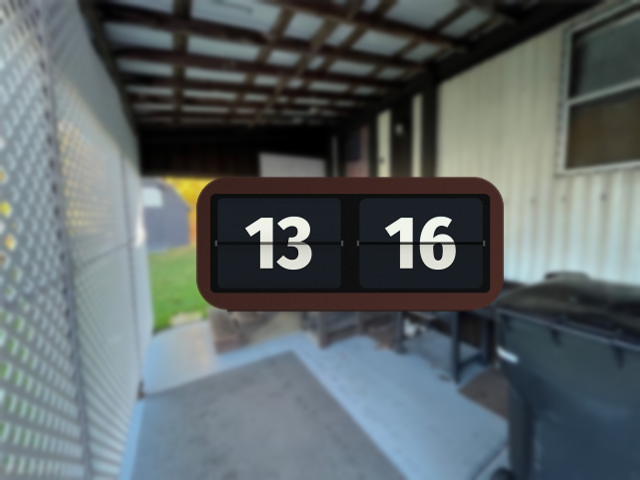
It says 13:16
